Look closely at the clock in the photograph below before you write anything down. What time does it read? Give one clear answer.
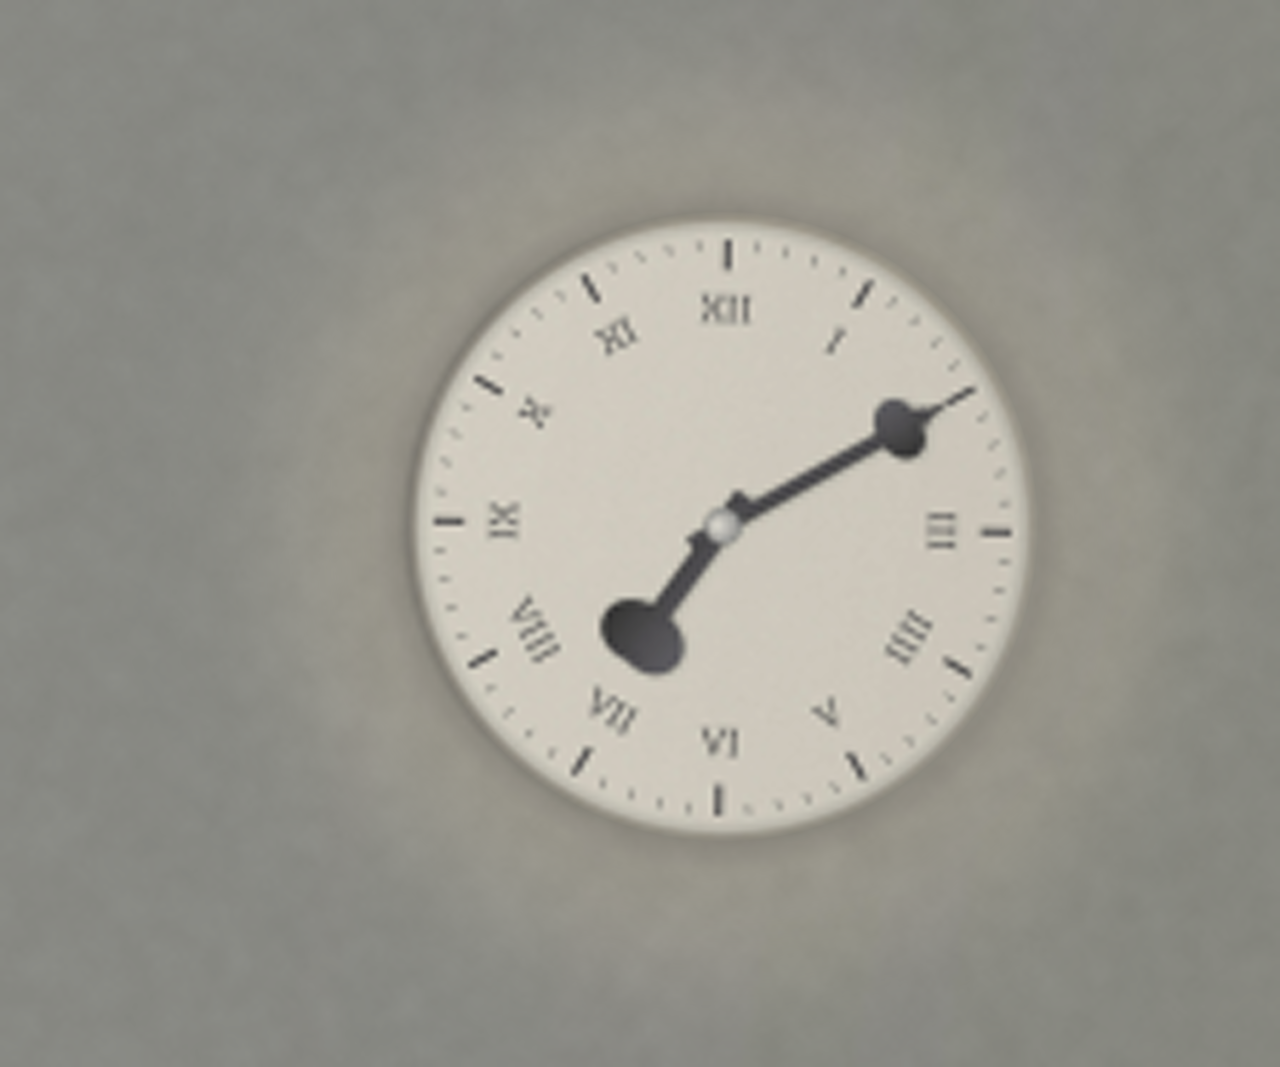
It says 7:10
